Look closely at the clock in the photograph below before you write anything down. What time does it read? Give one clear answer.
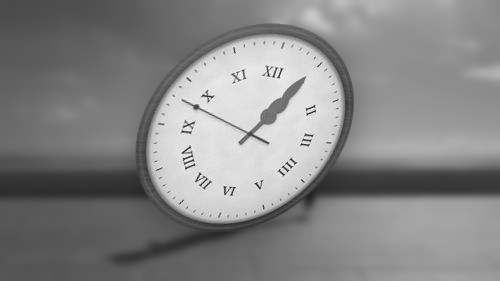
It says 1:04:48
